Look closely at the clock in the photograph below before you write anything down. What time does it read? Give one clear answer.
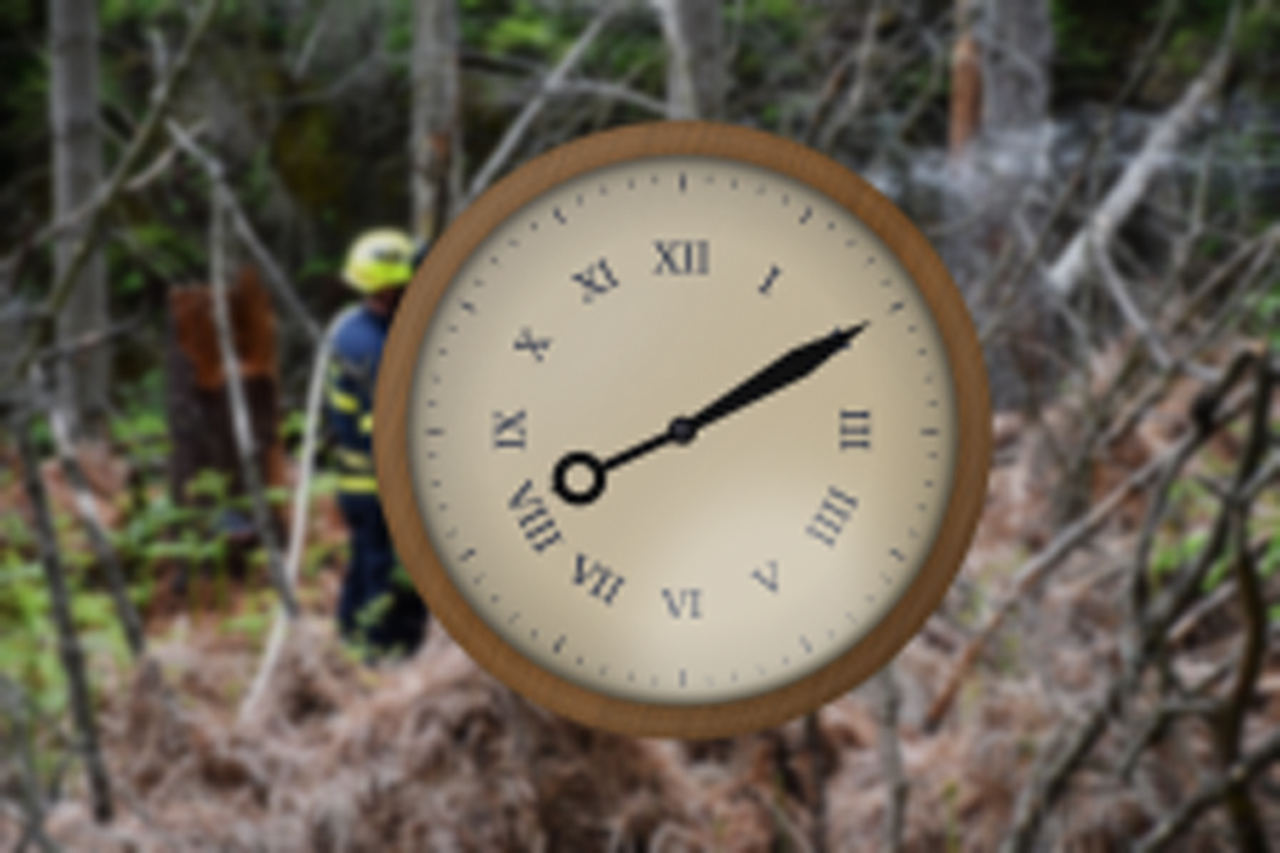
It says 8:10
